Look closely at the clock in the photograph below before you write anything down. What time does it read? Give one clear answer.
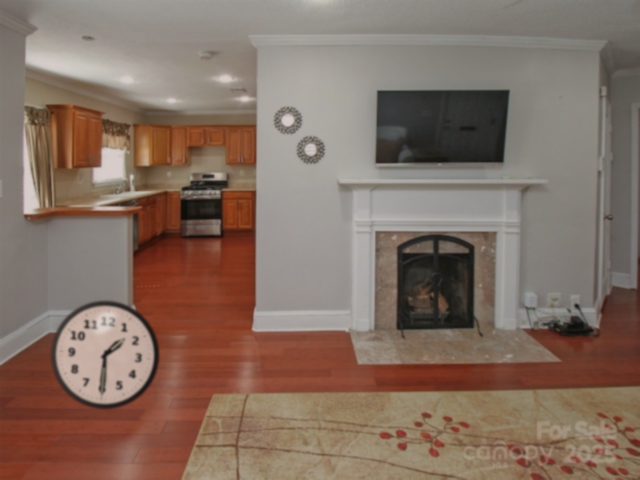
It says 1:30
